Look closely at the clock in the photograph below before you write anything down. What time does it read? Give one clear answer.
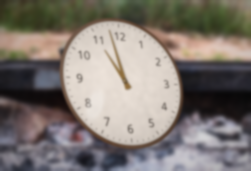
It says 10:58
